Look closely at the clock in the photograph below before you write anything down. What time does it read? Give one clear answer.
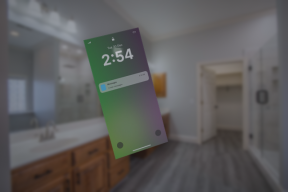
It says 2:54
